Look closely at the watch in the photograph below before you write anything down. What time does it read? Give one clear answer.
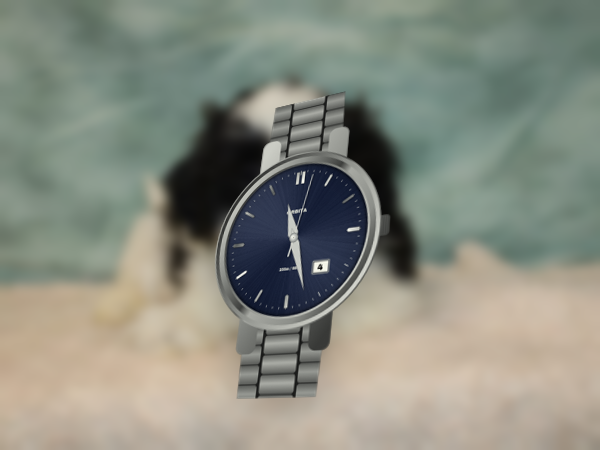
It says 11:27:02
